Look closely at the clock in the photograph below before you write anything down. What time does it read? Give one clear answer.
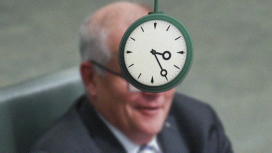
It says 3:25
